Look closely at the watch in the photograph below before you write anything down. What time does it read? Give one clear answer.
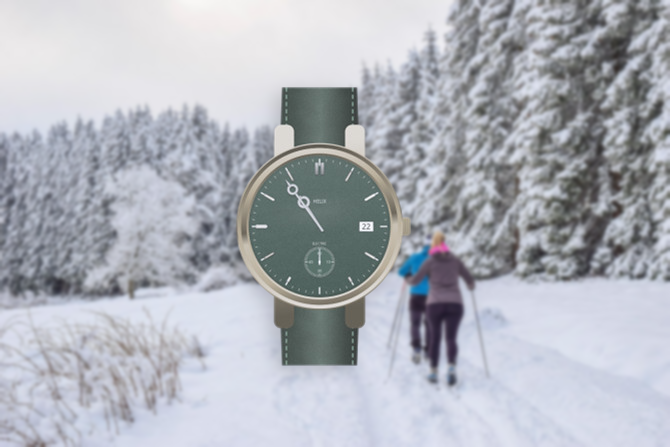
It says 10:54
